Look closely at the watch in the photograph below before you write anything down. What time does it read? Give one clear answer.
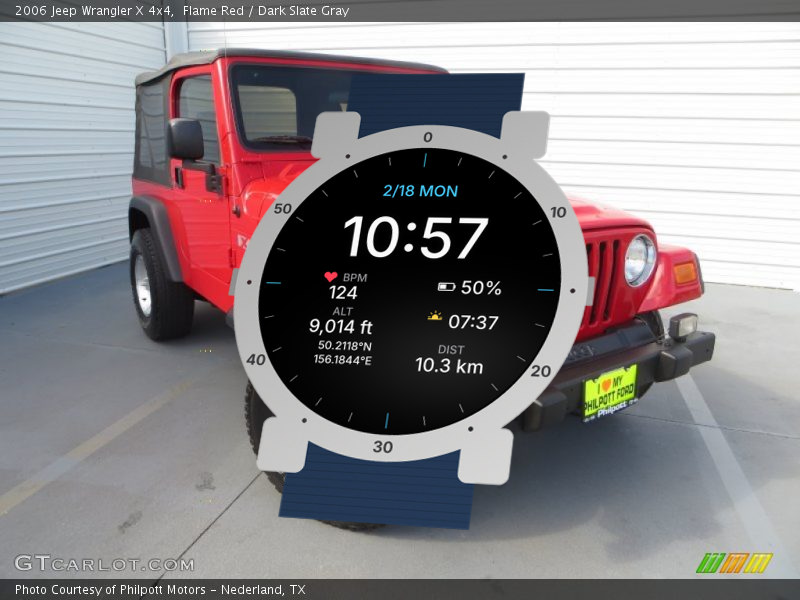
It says 10:57
